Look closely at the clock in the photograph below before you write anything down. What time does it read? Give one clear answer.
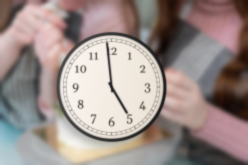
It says 4:59
